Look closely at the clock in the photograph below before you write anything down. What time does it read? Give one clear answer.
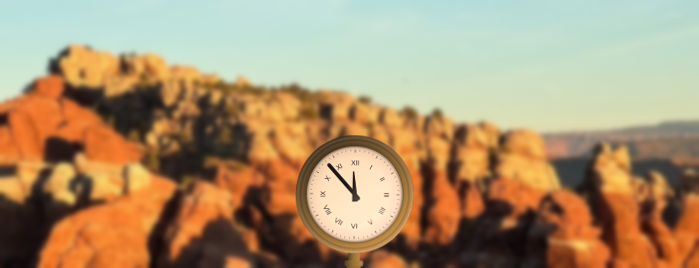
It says 11:53
